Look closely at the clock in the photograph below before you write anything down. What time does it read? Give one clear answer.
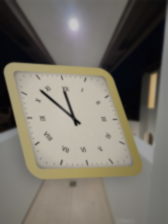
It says 11:53
